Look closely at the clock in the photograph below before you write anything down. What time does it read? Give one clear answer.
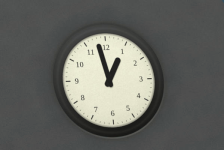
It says 12:58
